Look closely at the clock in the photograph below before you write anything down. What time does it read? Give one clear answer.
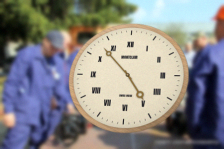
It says 4:53
